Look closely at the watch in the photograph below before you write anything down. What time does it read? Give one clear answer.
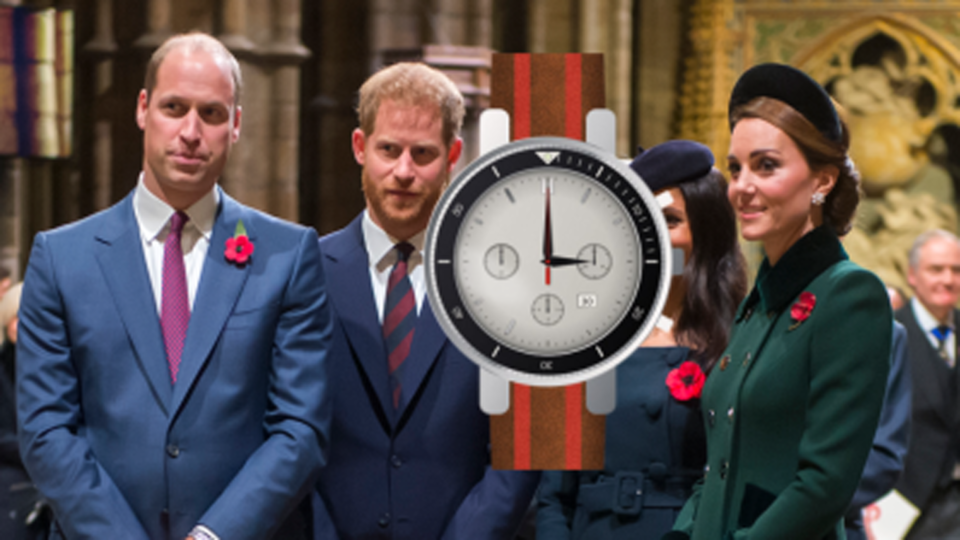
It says 3:00
